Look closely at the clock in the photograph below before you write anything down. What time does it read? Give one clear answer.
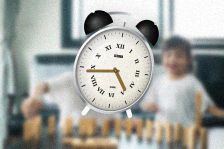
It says 4:44
